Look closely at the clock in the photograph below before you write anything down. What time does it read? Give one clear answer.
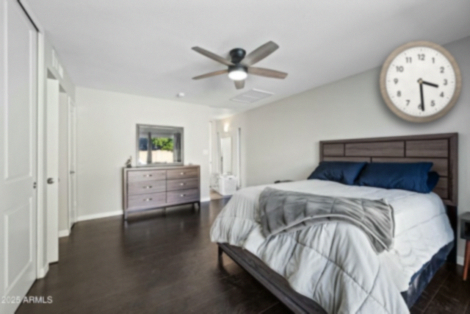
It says 3:29
